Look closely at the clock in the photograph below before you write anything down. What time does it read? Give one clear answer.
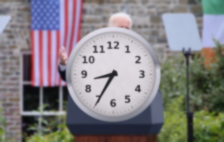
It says 8:35
